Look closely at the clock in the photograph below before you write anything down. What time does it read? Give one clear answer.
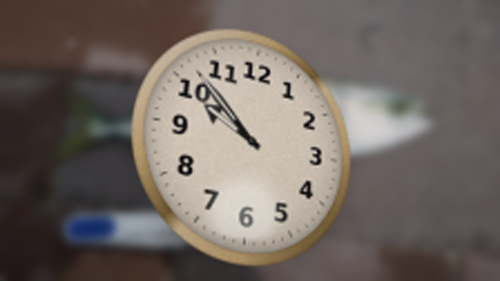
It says 9:52
